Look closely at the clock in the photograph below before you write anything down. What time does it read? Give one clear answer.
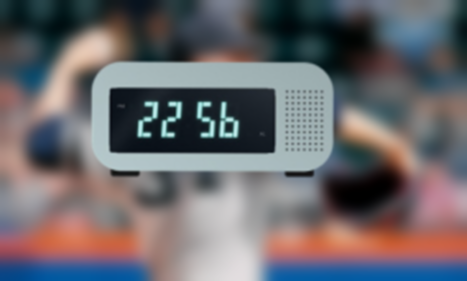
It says 22:56
